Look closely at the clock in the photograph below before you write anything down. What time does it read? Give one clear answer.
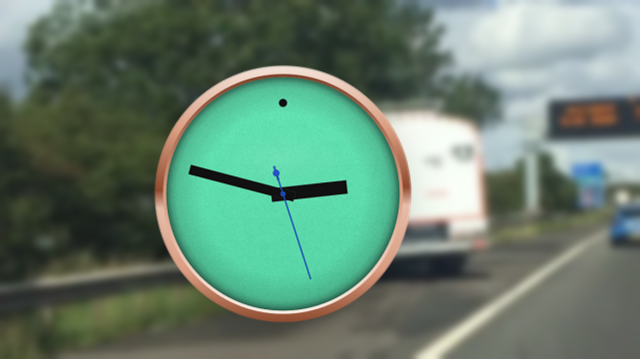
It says 2:47:27
